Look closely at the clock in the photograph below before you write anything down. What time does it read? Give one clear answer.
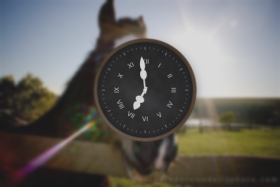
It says 6:59
